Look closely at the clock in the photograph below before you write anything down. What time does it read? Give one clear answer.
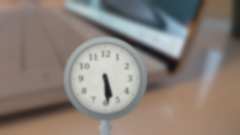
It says 5:29
